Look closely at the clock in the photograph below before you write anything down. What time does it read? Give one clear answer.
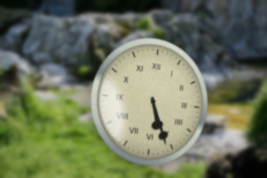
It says 5:26
